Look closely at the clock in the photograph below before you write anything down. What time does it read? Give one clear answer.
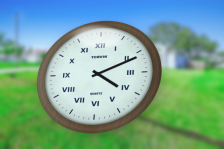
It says 4:11
